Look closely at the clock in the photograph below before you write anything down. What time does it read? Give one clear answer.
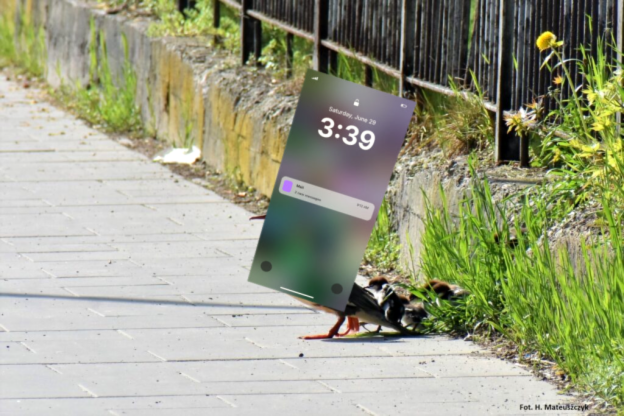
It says 3:39
